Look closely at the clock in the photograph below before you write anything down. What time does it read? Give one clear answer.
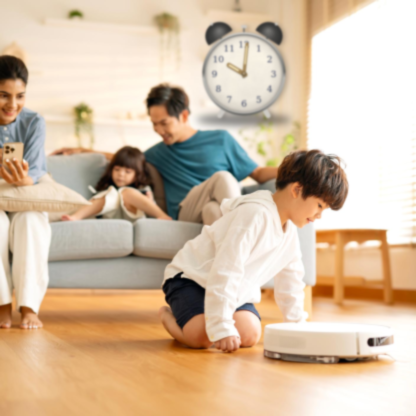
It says 10:01
